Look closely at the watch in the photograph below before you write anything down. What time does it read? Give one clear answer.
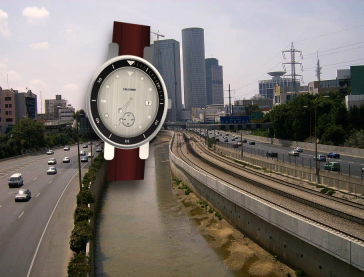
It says 7:34
